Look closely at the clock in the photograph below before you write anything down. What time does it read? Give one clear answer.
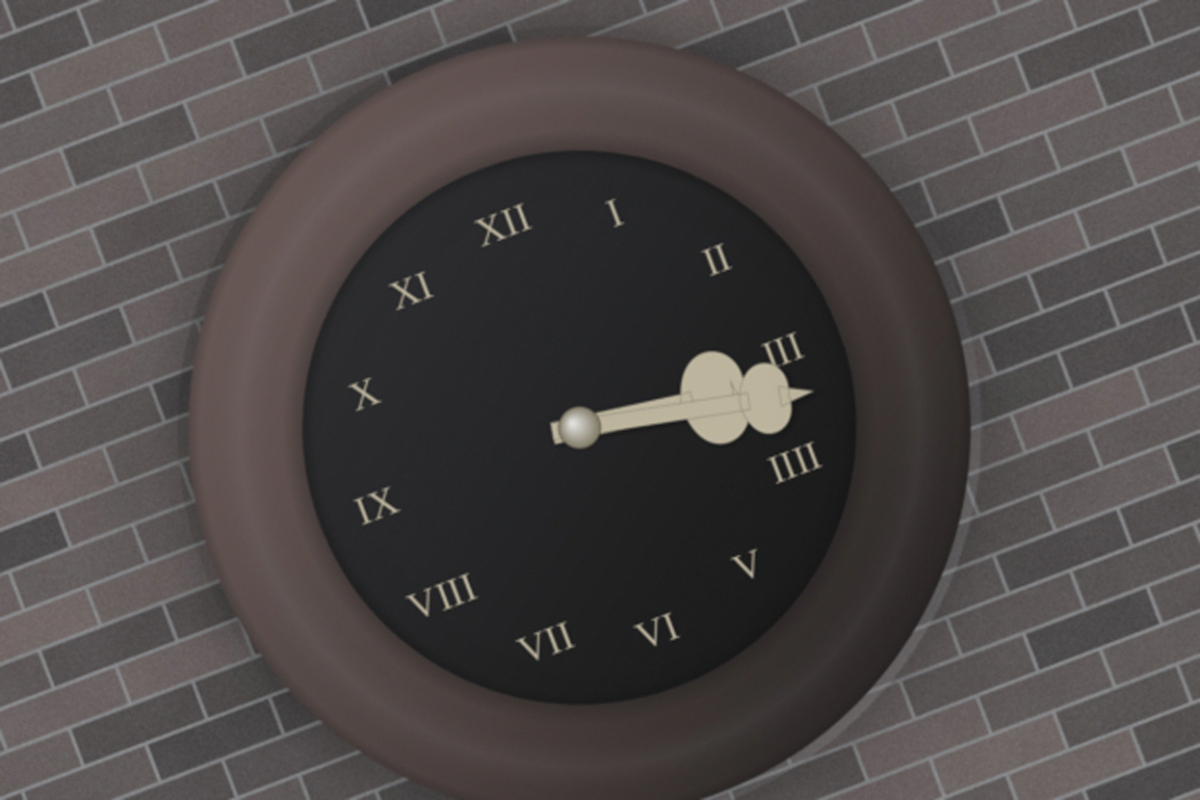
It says 3:17
